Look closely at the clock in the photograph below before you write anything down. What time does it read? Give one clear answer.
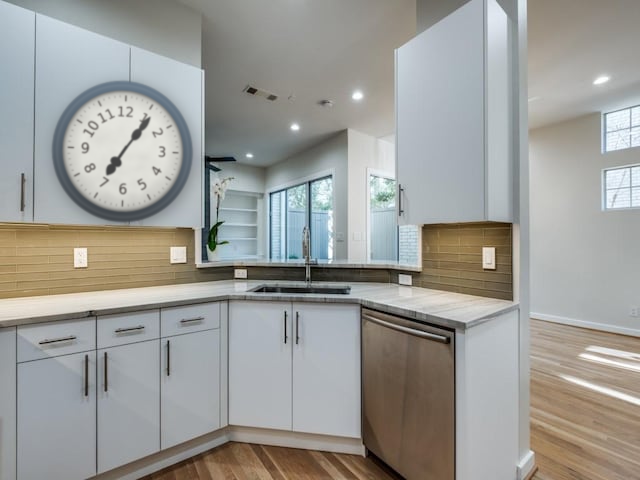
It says 7:06
